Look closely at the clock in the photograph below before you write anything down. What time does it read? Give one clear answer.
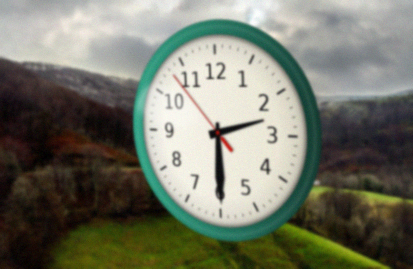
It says 2:29:53
